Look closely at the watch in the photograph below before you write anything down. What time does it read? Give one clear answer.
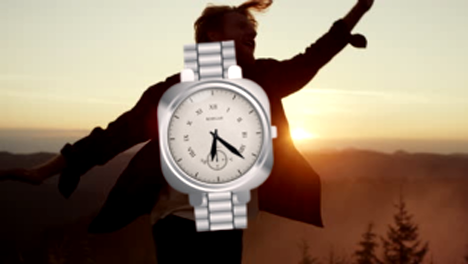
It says 6:22
